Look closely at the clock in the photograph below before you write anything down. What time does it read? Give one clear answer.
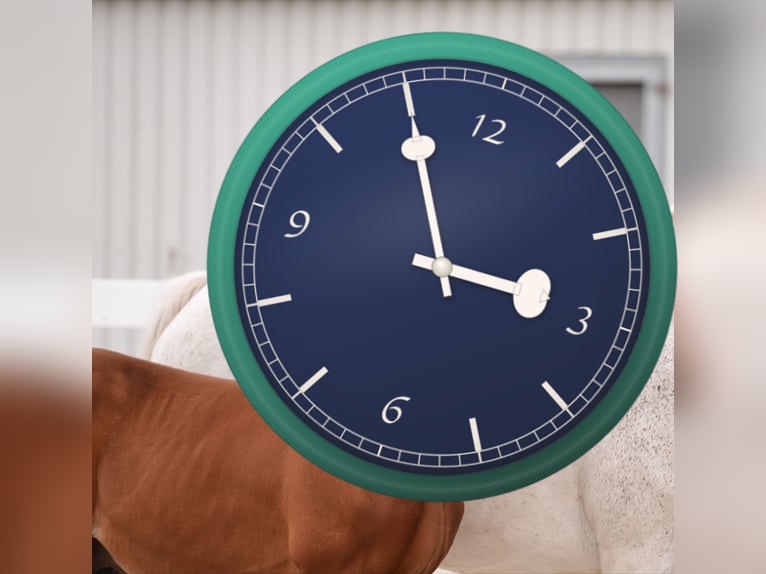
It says 2:55
